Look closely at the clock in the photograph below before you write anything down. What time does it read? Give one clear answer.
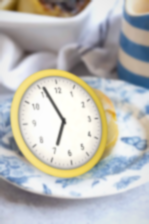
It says 6:56
